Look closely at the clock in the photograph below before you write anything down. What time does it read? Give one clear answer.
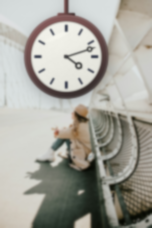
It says 4:12
